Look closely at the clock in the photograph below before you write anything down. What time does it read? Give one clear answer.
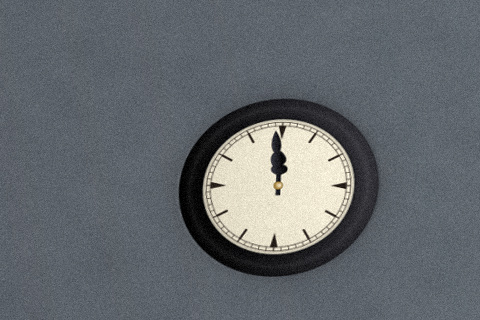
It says 11:59
